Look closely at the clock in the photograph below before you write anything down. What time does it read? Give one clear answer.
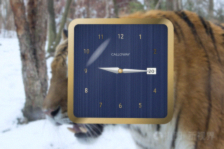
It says 9:15
